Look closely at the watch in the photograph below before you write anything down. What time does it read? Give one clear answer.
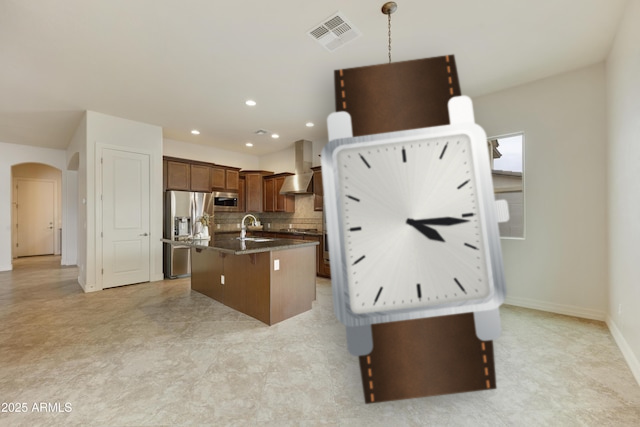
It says 4:16
